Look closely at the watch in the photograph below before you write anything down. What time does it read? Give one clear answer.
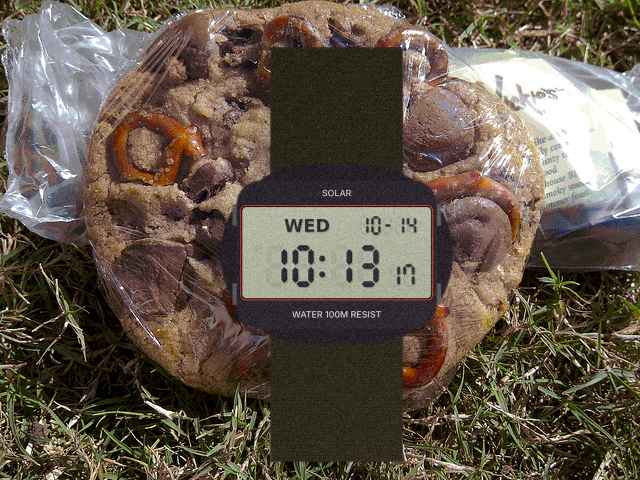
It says 10:13:17
